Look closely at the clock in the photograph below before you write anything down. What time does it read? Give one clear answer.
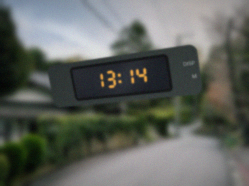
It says 13:14
